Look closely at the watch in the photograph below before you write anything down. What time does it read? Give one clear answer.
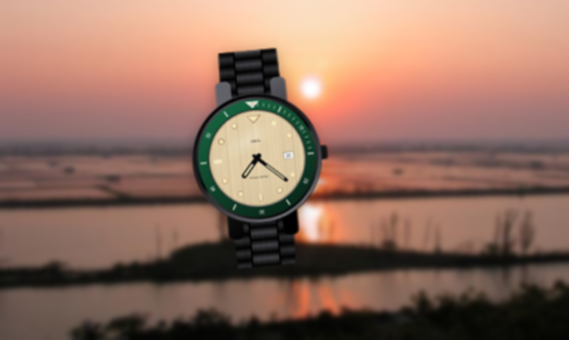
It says 7:22
